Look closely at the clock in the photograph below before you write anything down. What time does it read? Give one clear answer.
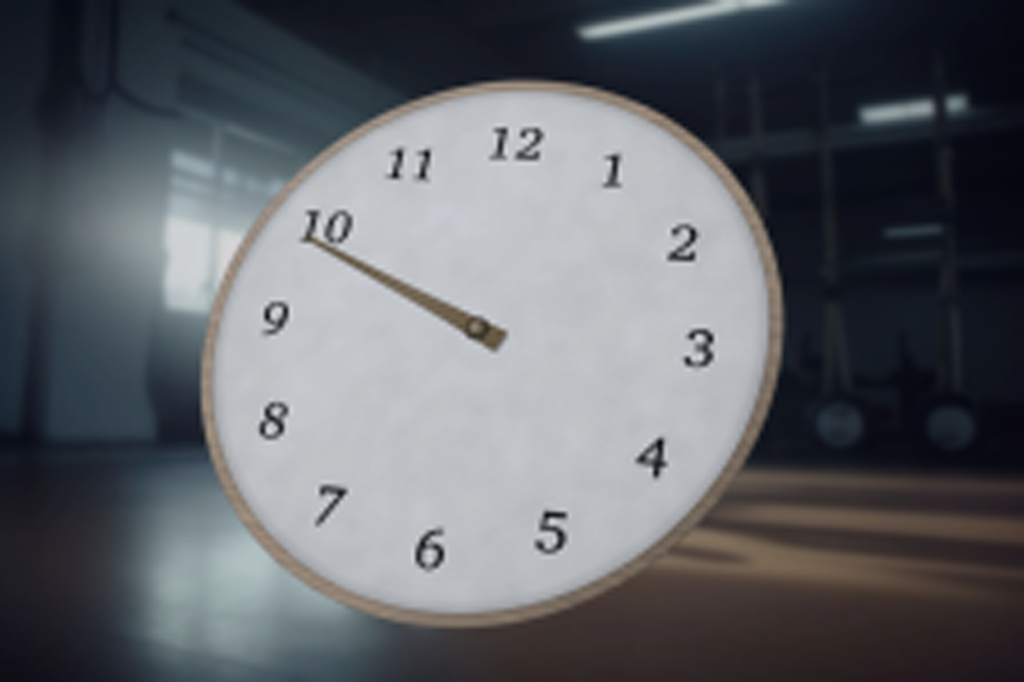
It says 9:49
